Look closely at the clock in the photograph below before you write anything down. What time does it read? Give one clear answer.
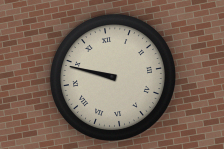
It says 9:49
